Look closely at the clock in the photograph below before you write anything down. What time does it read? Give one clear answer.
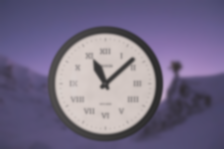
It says 11:08
